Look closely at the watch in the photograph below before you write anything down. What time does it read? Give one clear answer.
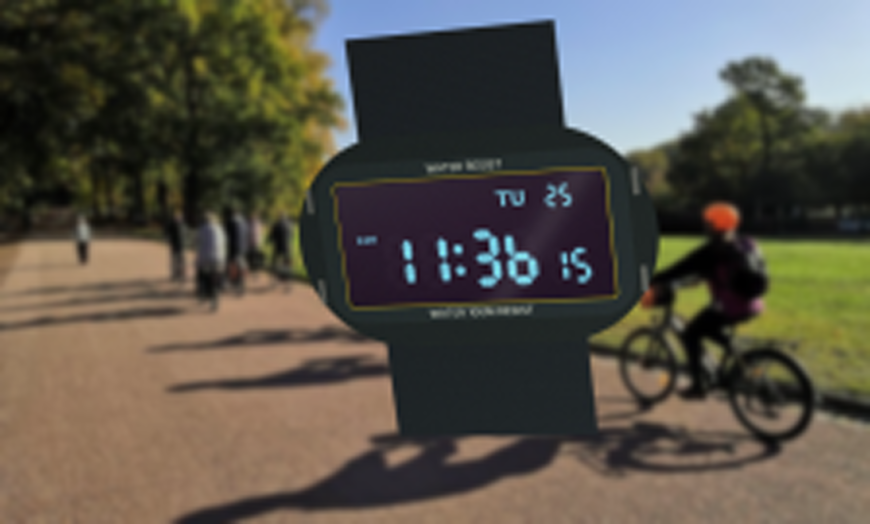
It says 11:36:15
